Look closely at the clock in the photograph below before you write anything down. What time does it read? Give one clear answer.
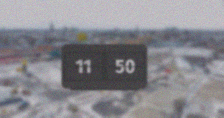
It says 11:50
